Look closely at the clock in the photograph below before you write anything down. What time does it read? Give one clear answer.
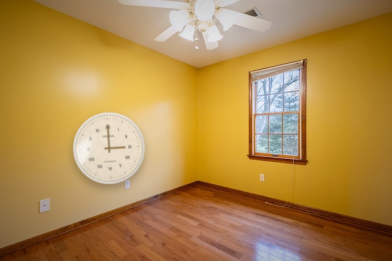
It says 3:00
